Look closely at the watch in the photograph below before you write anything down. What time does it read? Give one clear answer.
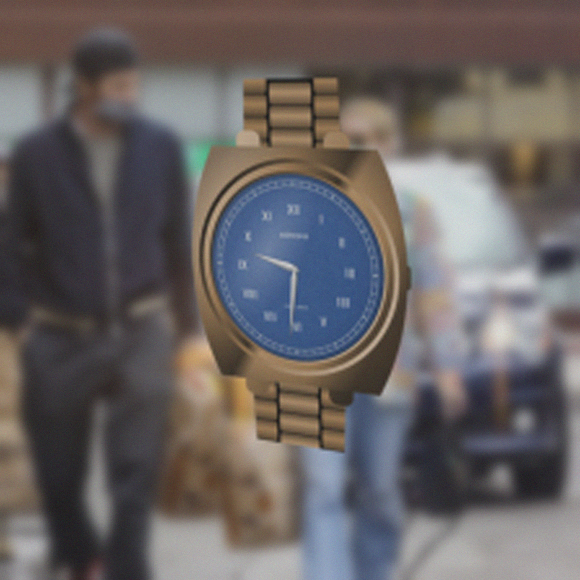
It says 9:31
